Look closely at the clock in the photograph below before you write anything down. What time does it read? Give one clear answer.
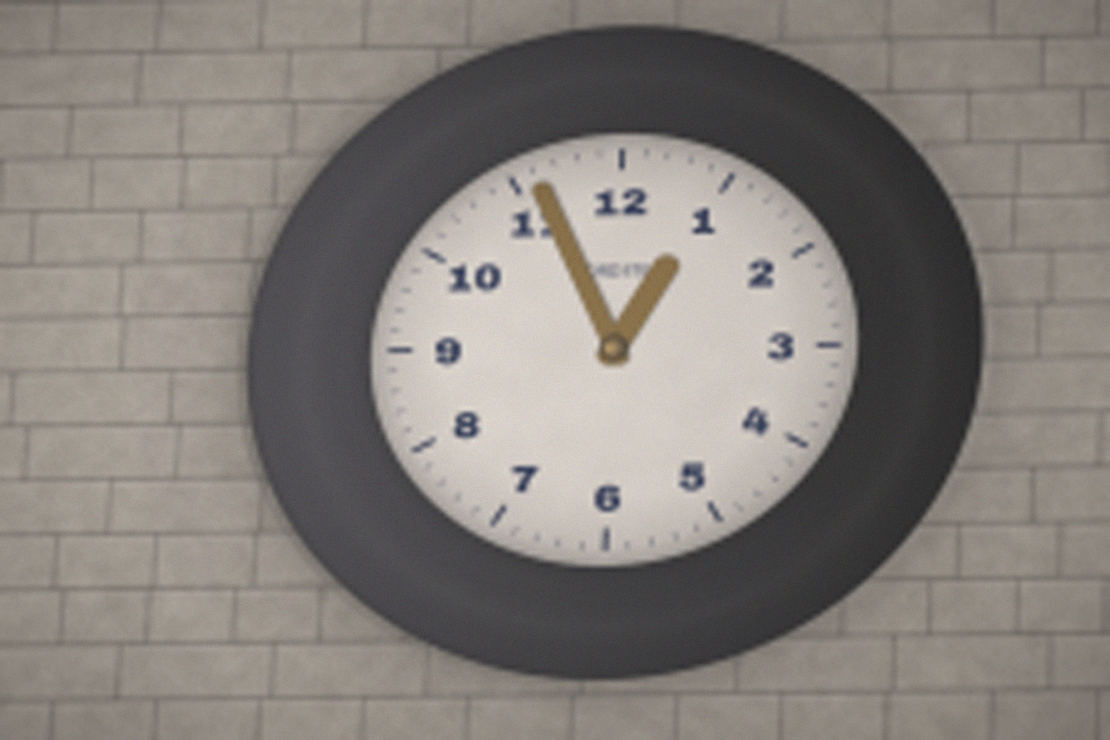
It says 12:56
